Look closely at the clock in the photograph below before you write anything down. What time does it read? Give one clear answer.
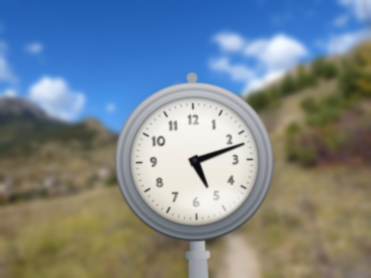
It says 5:12
